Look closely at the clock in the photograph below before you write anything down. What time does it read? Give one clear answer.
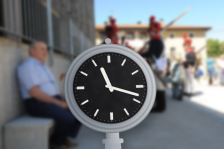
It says 11:18
